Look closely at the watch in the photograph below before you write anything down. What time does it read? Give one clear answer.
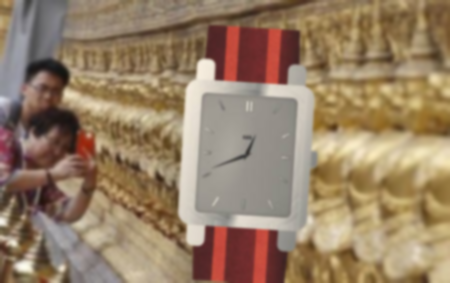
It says 12:41
